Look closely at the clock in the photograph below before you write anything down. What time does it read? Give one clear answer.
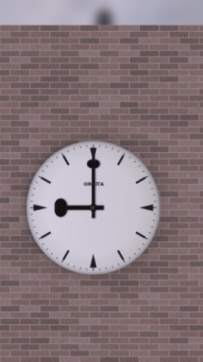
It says 9:00
